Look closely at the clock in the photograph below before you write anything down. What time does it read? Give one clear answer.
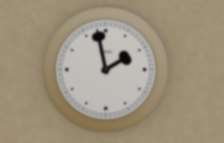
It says 1:58
